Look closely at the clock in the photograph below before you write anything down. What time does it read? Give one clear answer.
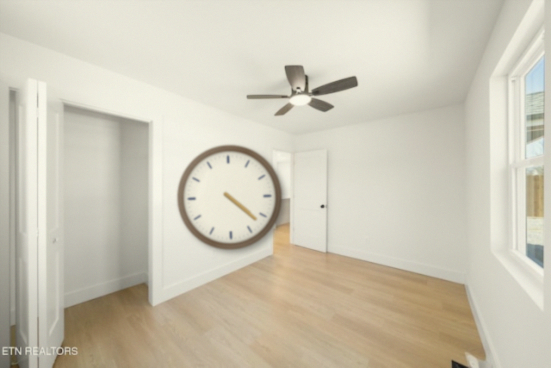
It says 4:22
